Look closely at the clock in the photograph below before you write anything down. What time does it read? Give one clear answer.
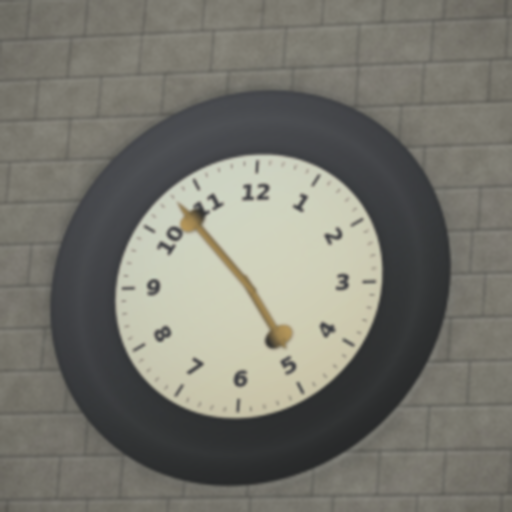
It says 4:53
